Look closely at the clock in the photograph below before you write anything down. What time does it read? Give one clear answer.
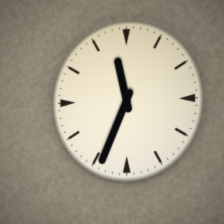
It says 11:34
